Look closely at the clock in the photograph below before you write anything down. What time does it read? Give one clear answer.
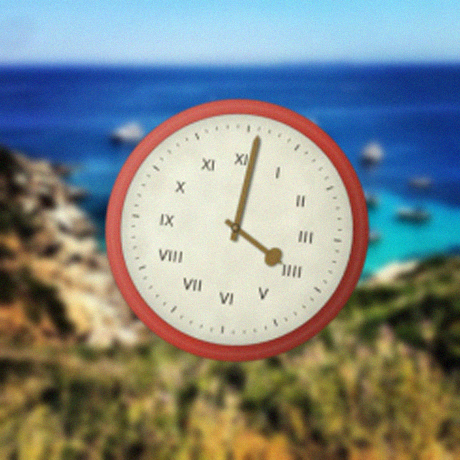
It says 4:01
